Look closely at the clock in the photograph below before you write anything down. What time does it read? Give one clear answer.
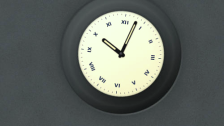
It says 10:03
